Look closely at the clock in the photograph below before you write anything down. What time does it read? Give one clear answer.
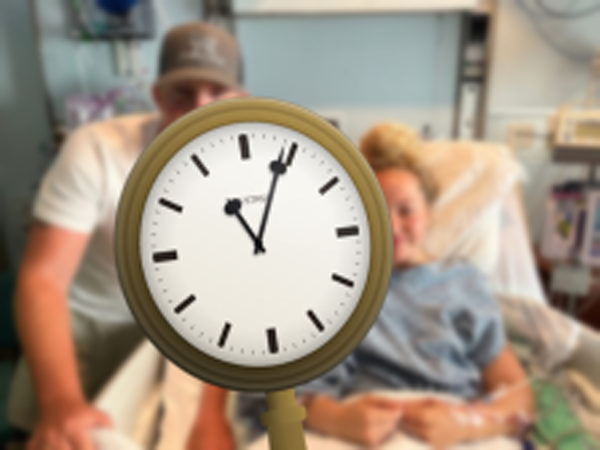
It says 11:04
